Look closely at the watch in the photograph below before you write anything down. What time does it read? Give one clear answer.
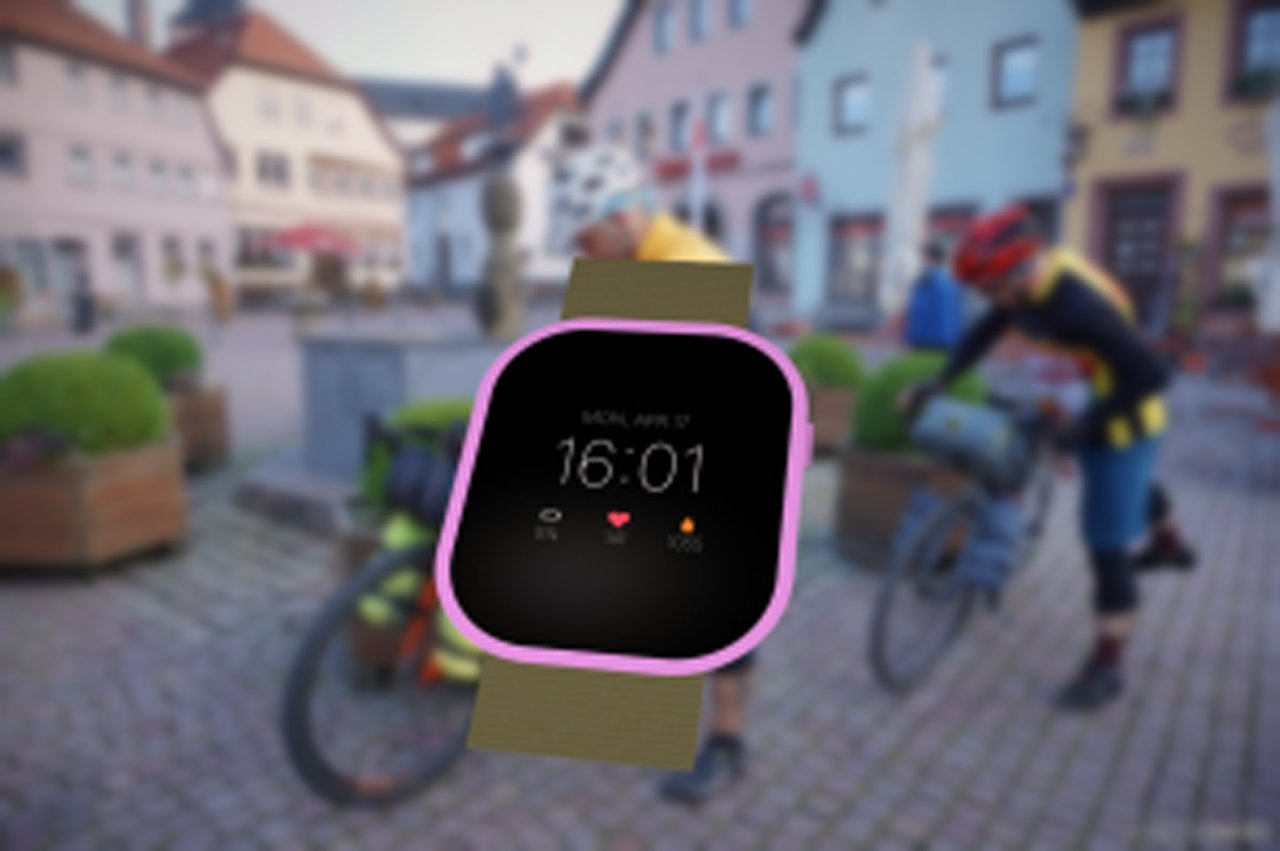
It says 16:01
